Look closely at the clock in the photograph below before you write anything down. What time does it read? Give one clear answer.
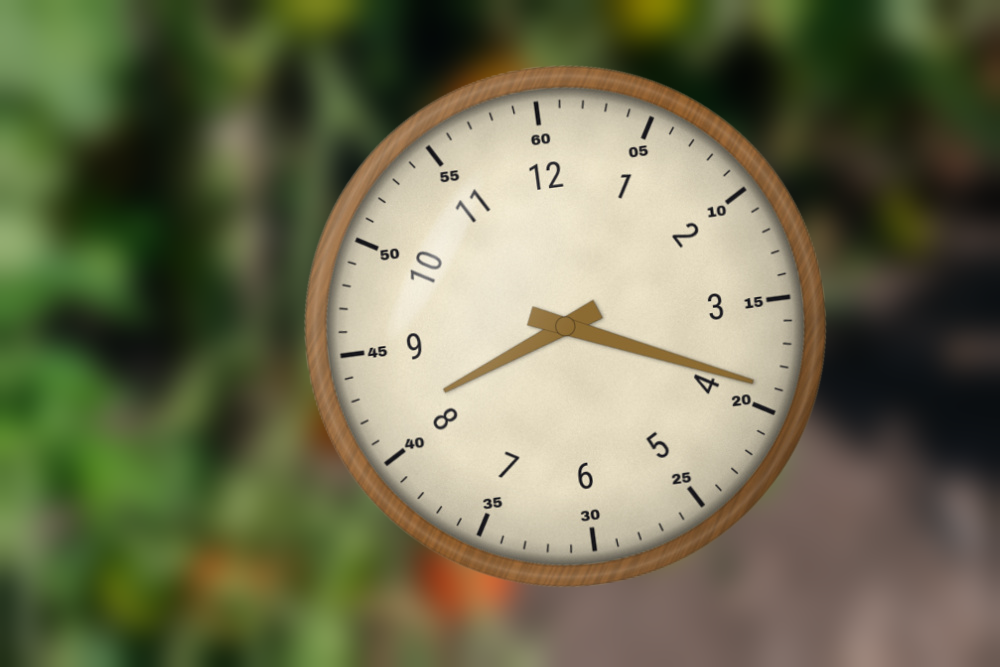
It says 8:19
